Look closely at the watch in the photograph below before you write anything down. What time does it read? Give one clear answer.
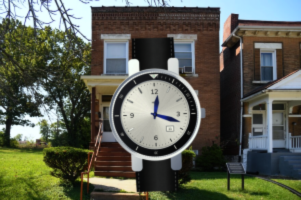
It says 12:18
